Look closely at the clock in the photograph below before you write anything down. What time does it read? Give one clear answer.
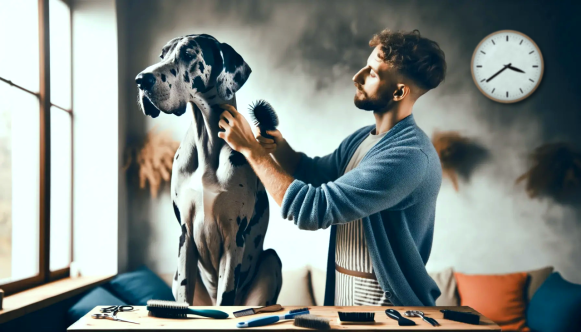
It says 3:39
